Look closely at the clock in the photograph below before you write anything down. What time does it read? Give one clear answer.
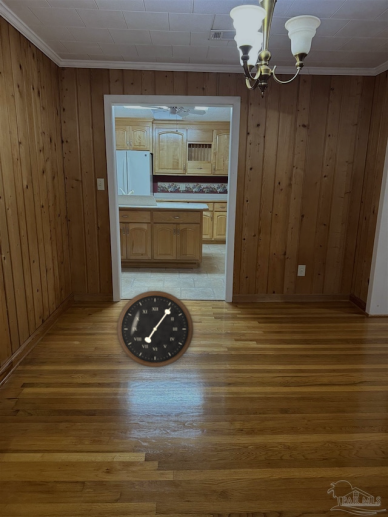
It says 7:06
